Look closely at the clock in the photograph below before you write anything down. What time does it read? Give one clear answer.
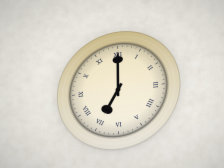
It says 7:00
